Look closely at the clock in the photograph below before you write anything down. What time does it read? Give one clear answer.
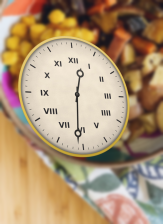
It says 12:31
